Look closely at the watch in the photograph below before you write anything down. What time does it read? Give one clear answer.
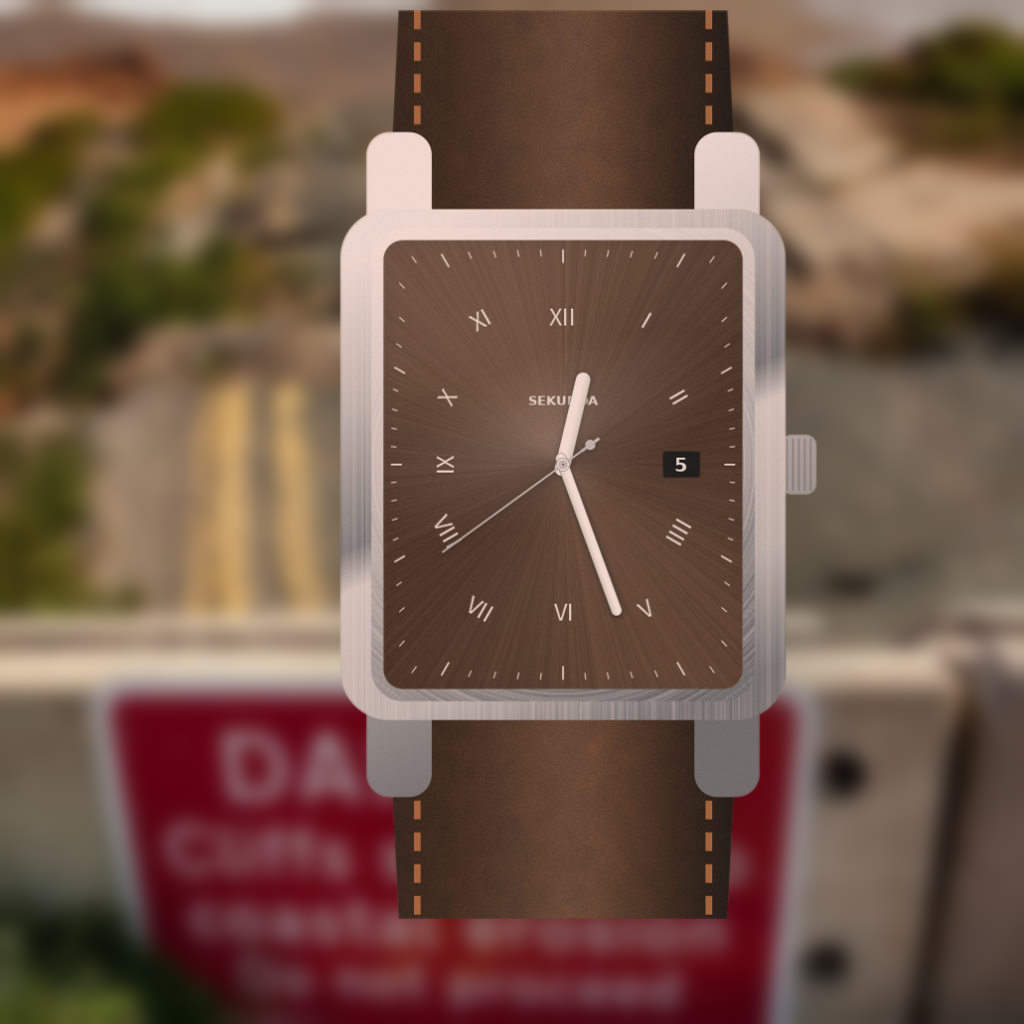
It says 12:26:39
